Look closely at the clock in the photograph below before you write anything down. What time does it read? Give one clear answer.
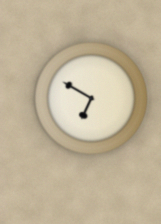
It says 6:50
